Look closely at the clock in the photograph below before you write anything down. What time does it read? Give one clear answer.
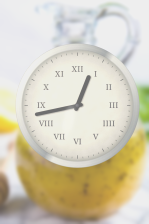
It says 12:43
